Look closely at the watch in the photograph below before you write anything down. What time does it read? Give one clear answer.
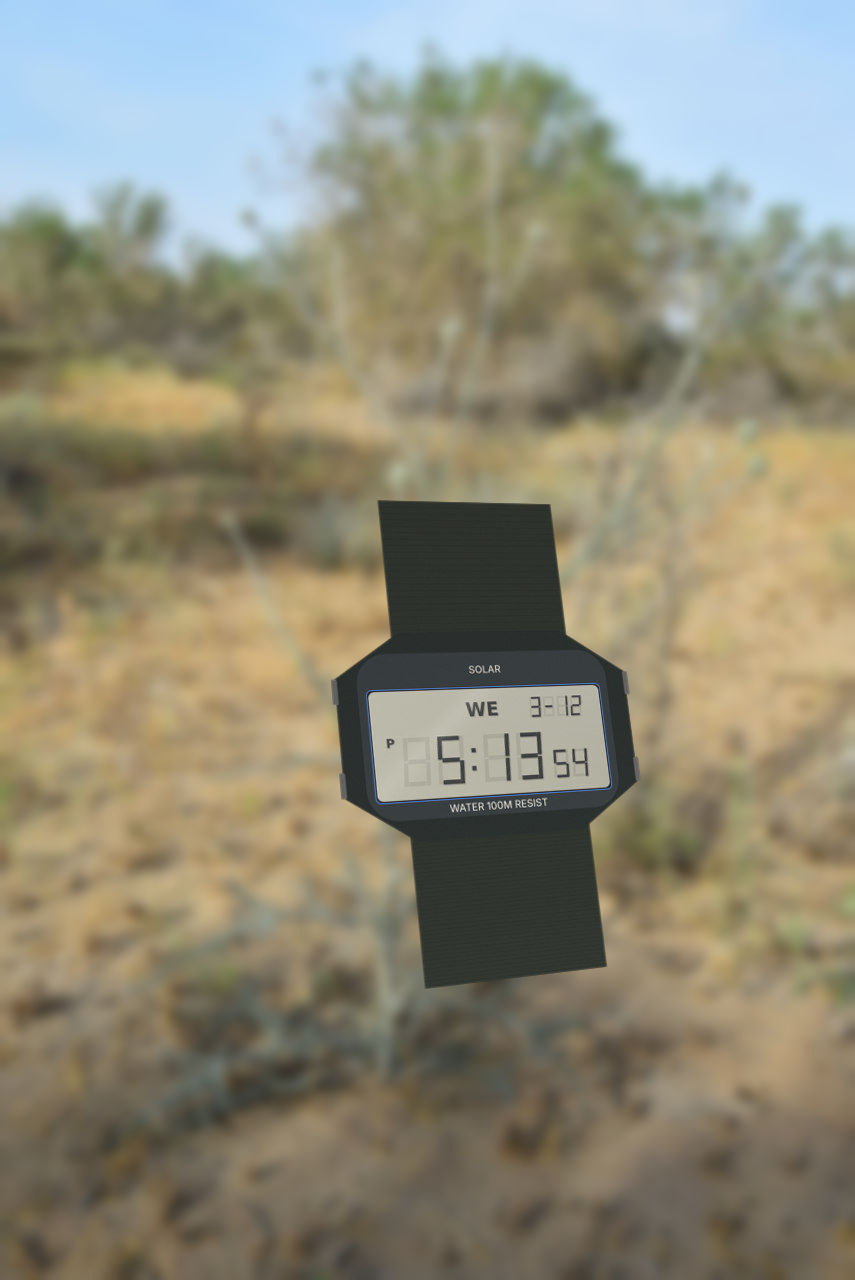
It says 5:13:54
